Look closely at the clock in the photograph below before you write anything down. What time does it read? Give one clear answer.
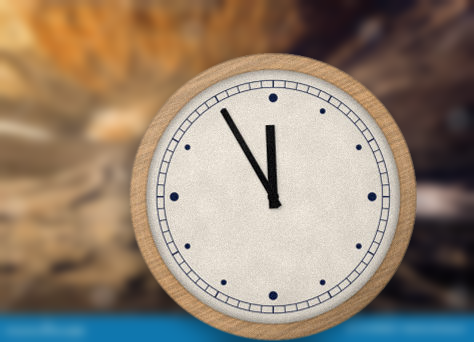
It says 11:55
